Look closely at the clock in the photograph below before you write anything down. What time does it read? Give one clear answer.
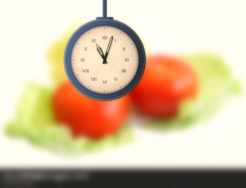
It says 11:03
